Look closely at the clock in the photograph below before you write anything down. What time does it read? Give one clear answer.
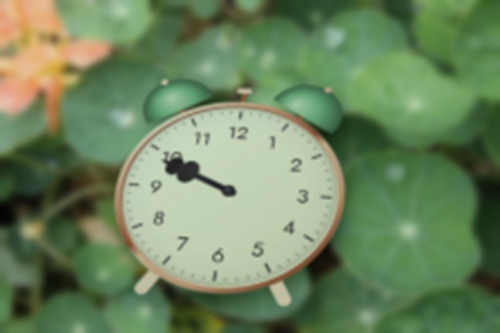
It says 9:49
